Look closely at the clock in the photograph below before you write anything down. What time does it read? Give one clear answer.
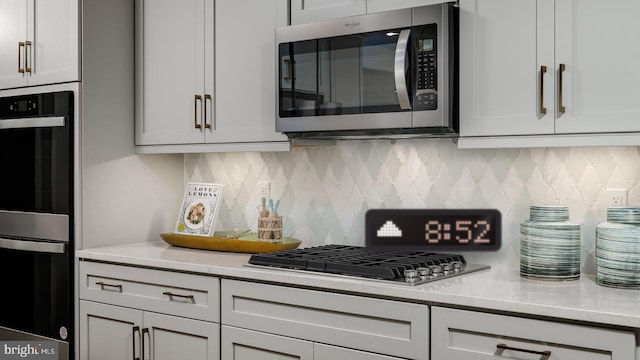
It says 8:52
